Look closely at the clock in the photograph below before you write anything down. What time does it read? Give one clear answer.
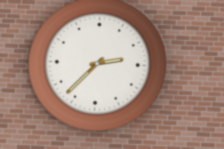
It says 2:37
